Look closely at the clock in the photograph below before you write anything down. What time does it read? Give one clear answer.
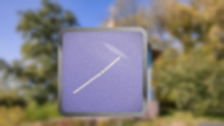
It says 1:39
